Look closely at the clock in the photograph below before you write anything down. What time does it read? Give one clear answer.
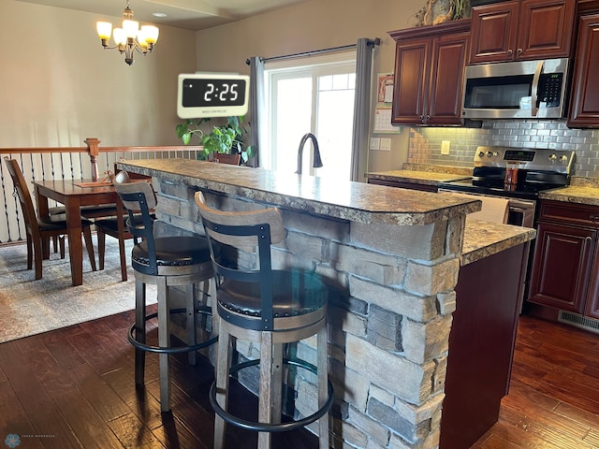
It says 2:25
